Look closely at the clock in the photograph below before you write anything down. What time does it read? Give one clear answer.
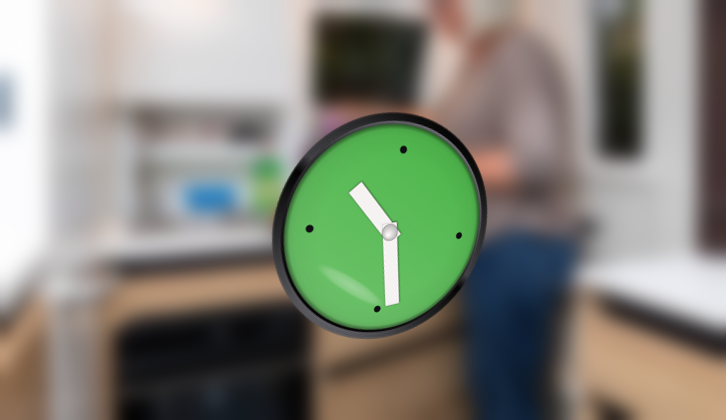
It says 10:28
